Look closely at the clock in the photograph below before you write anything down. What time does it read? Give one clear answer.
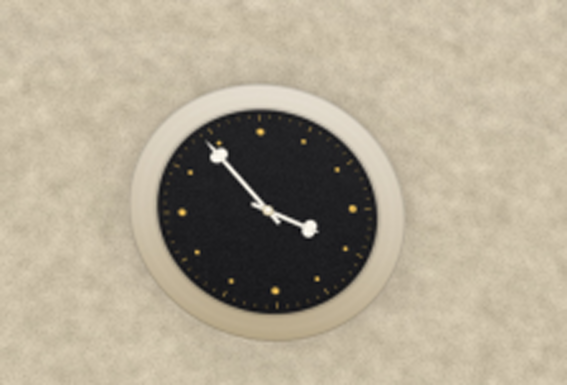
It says 3:54
